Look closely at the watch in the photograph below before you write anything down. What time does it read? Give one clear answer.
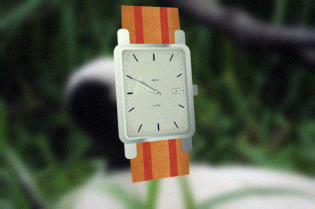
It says 9:50
